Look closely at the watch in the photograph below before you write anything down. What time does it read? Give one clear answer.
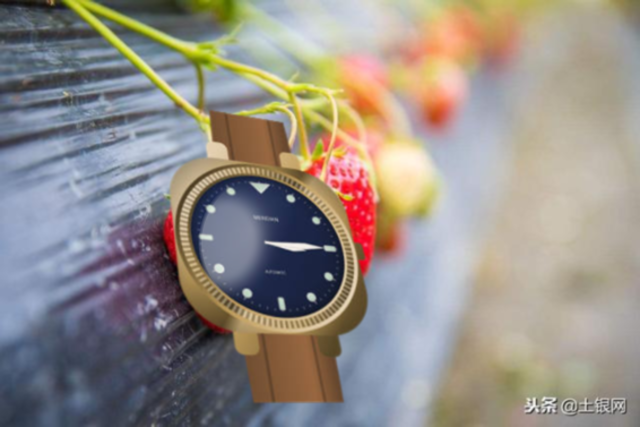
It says 3:15
